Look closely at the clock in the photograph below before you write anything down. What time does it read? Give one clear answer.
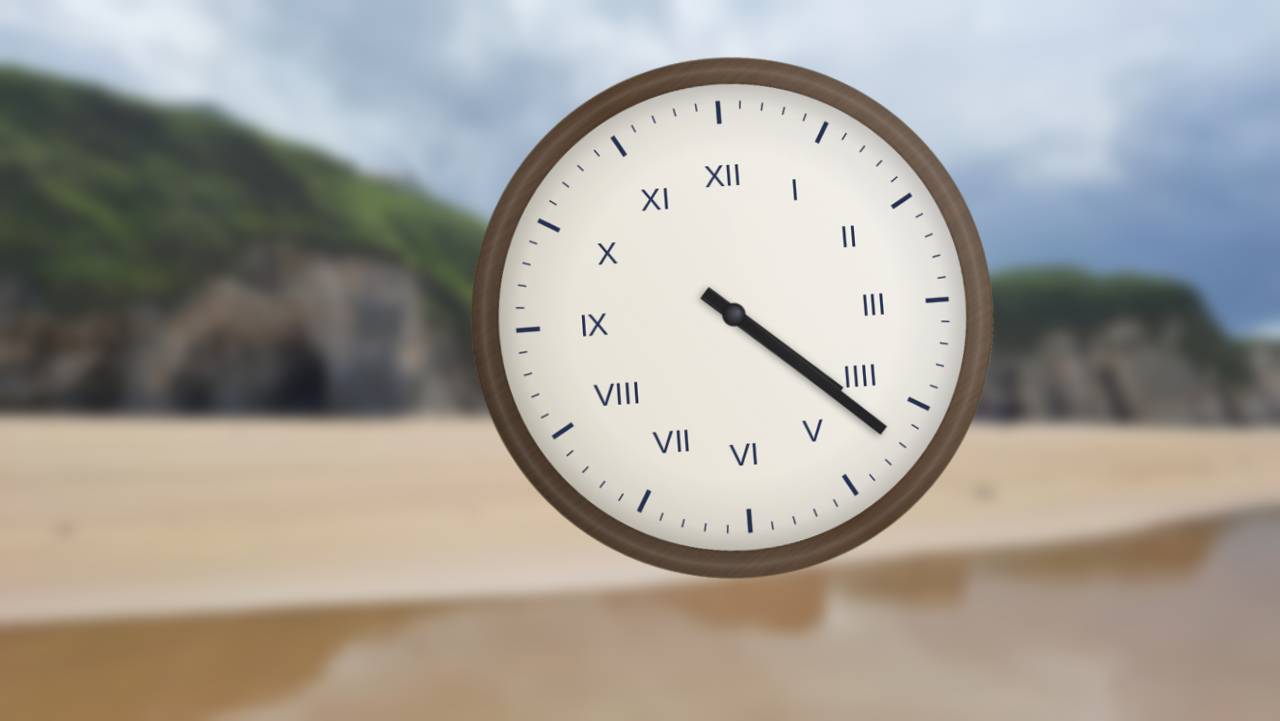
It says 4:22
